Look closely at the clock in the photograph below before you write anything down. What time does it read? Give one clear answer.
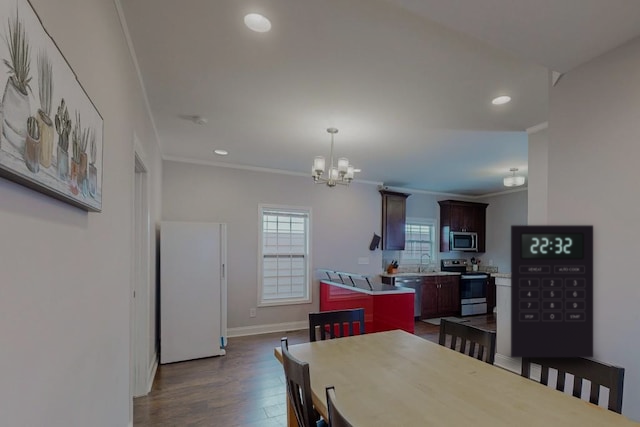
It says 22:32
